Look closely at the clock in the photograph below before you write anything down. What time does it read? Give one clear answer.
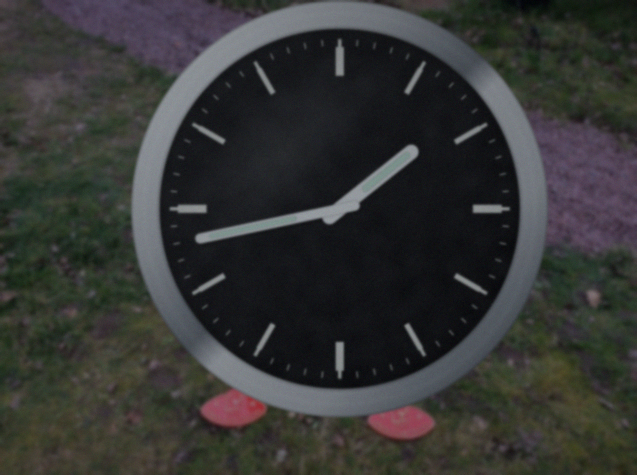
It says 1:43
